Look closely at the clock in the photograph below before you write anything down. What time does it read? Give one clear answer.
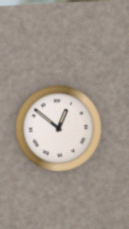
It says 12:52
